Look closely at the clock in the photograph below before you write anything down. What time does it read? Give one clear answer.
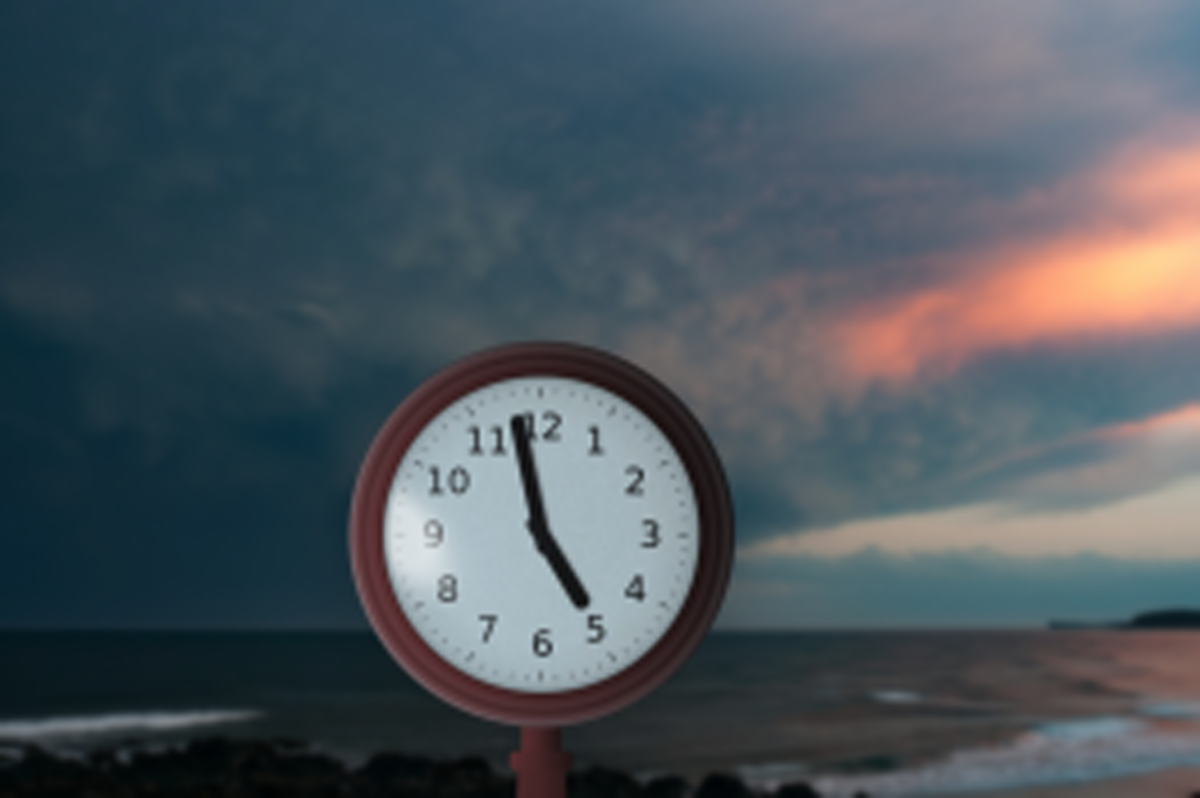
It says 4:58
